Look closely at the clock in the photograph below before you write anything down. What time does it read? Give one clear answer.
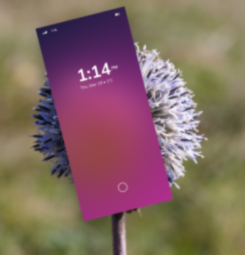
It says 1:14
